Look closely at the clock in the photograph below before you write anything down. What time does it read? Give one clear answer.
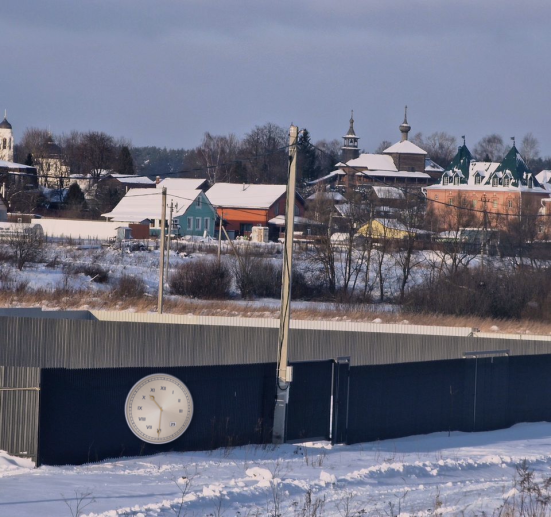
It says 10:30
